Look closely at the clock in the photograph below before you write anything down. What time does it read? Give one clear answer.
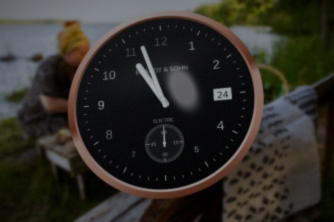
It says 10:57
